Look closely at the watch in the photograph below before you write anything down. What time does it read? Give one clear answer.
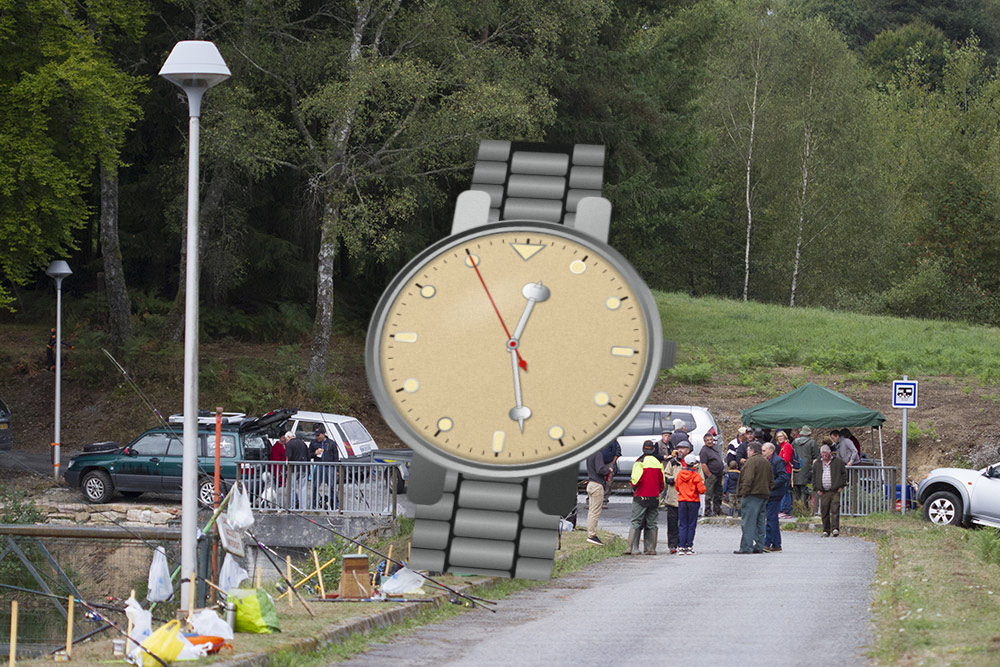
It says 12:27:55
